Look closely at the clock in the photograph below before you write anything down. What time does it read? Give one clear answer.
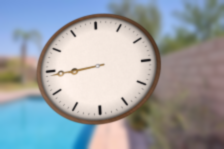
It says 8:44
